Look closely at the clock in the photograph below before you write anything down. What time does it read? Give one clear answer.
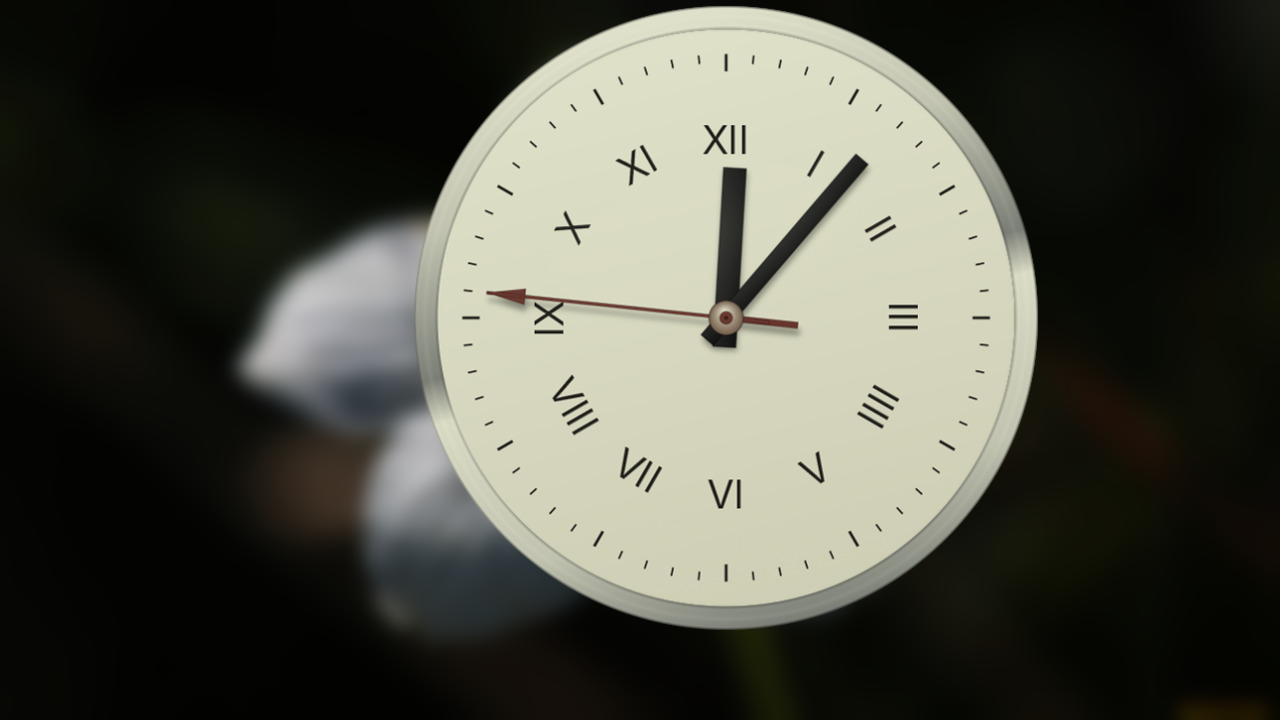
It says 12:06:46
